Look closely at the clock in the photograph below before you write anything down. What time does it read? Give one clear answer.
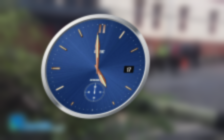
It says 4:59
